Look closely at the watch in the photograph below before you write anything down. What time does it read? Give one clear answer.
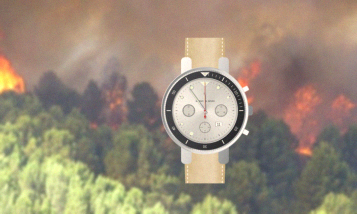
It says 11:54
